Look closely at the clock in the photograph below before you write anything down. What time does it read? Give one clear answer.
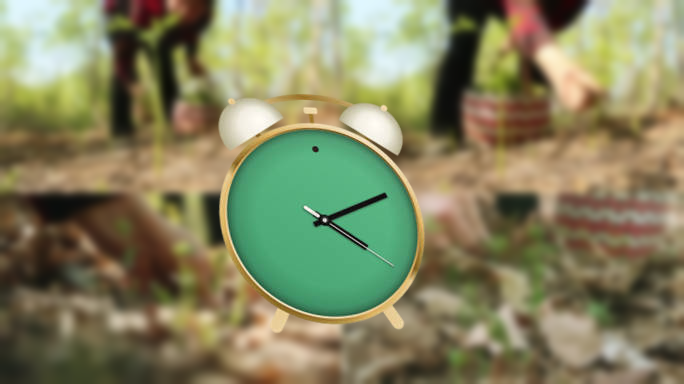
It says 4:11:21
